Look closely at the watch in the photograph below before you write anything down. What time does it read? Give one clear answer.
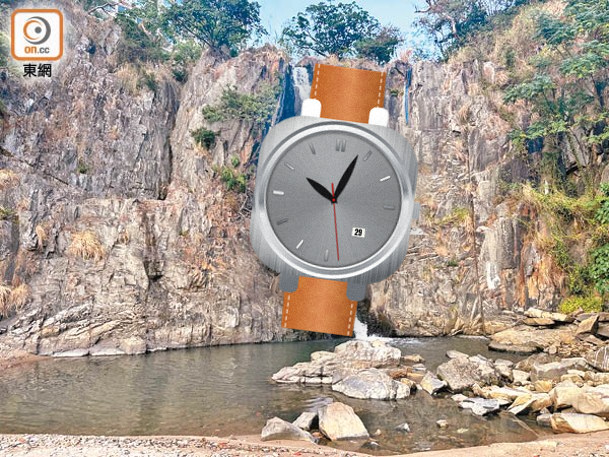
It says 10:03:28
